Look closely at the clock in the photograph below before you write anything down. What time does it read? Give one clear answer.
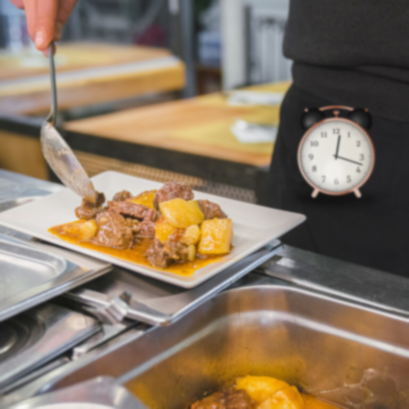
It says 12:18
